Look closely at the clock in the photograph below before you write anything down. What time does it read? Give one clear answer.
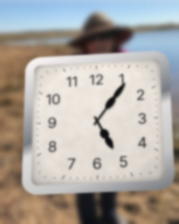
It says 5:06
